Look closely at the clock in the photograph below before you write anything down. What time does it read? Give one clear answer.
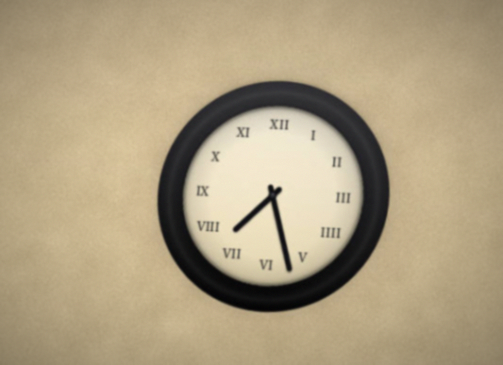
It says 7:27
